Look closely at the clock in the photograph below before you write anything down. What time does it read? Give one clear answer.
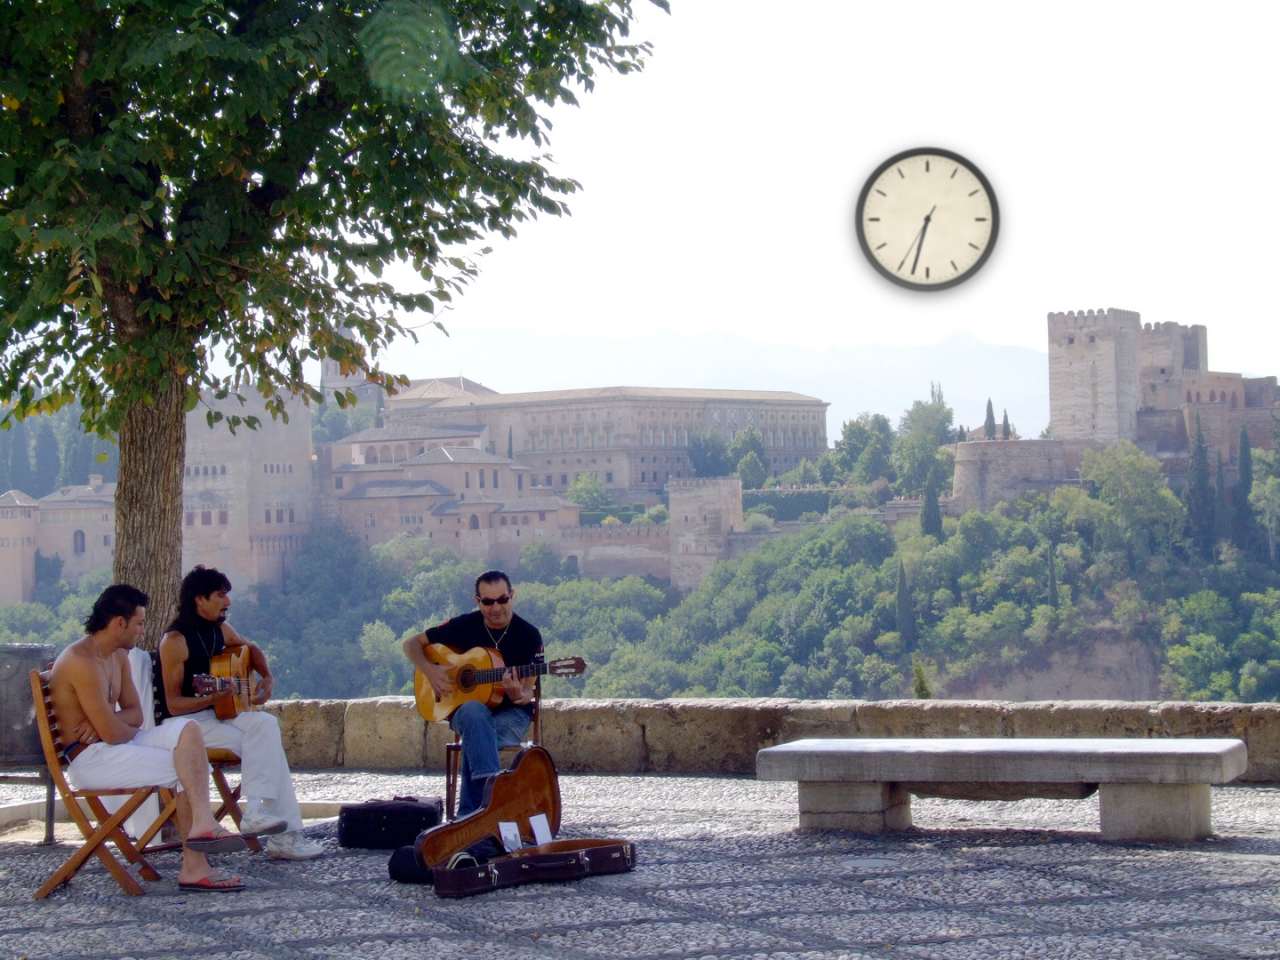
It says 6:32:35
